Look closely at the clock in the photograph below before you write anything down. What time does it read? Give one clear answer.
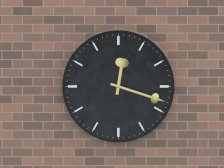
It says 12:18
